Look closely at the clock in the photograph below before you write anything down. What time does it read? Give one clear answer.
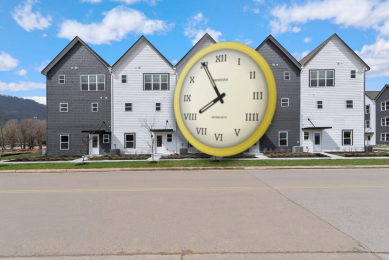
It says 7:55
